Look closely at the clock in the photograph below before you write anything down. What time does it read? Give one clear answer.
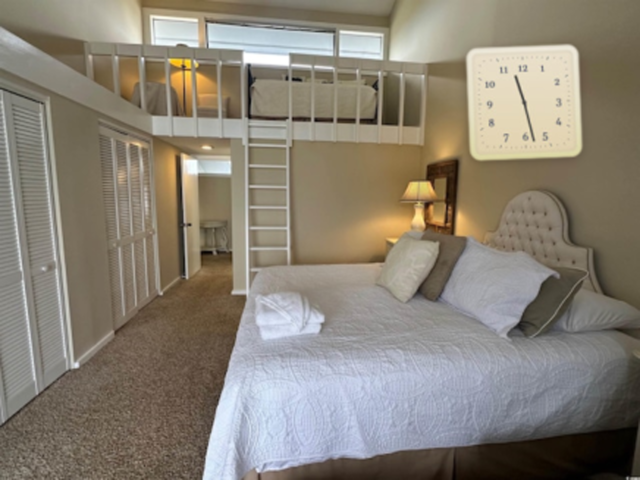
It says 11:28
